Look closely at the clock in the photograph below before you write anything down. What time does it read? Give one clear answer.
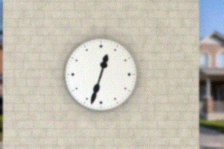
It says 12:33
